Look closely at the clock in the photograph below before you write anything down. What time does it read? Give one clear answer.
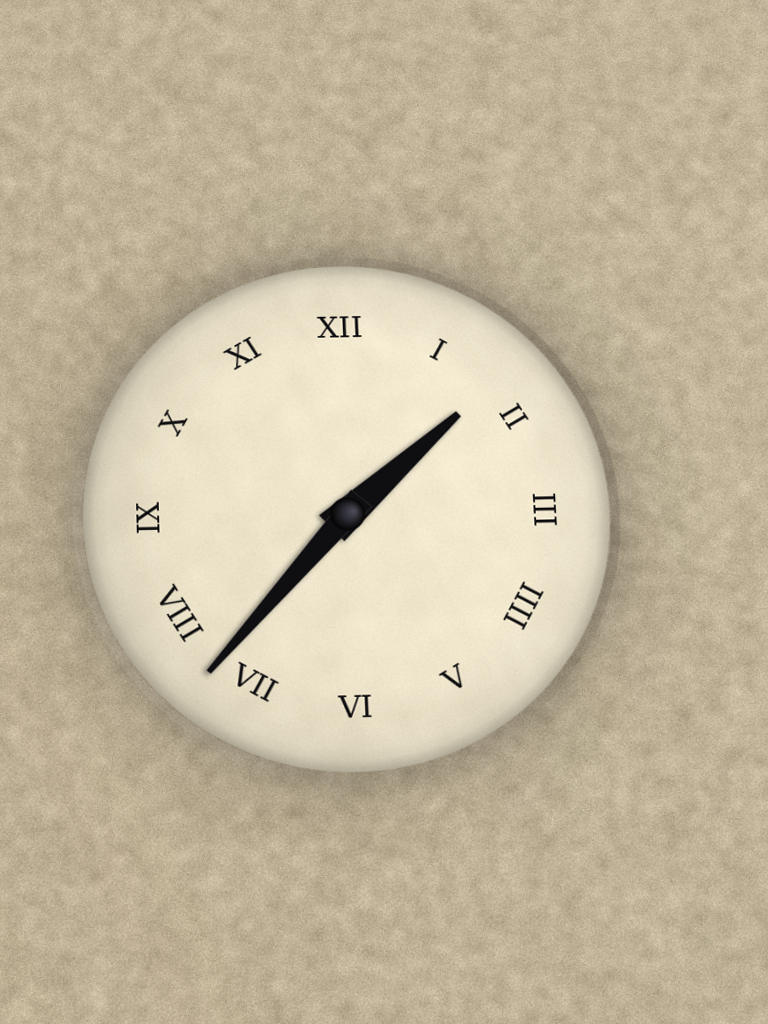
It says 1:37
